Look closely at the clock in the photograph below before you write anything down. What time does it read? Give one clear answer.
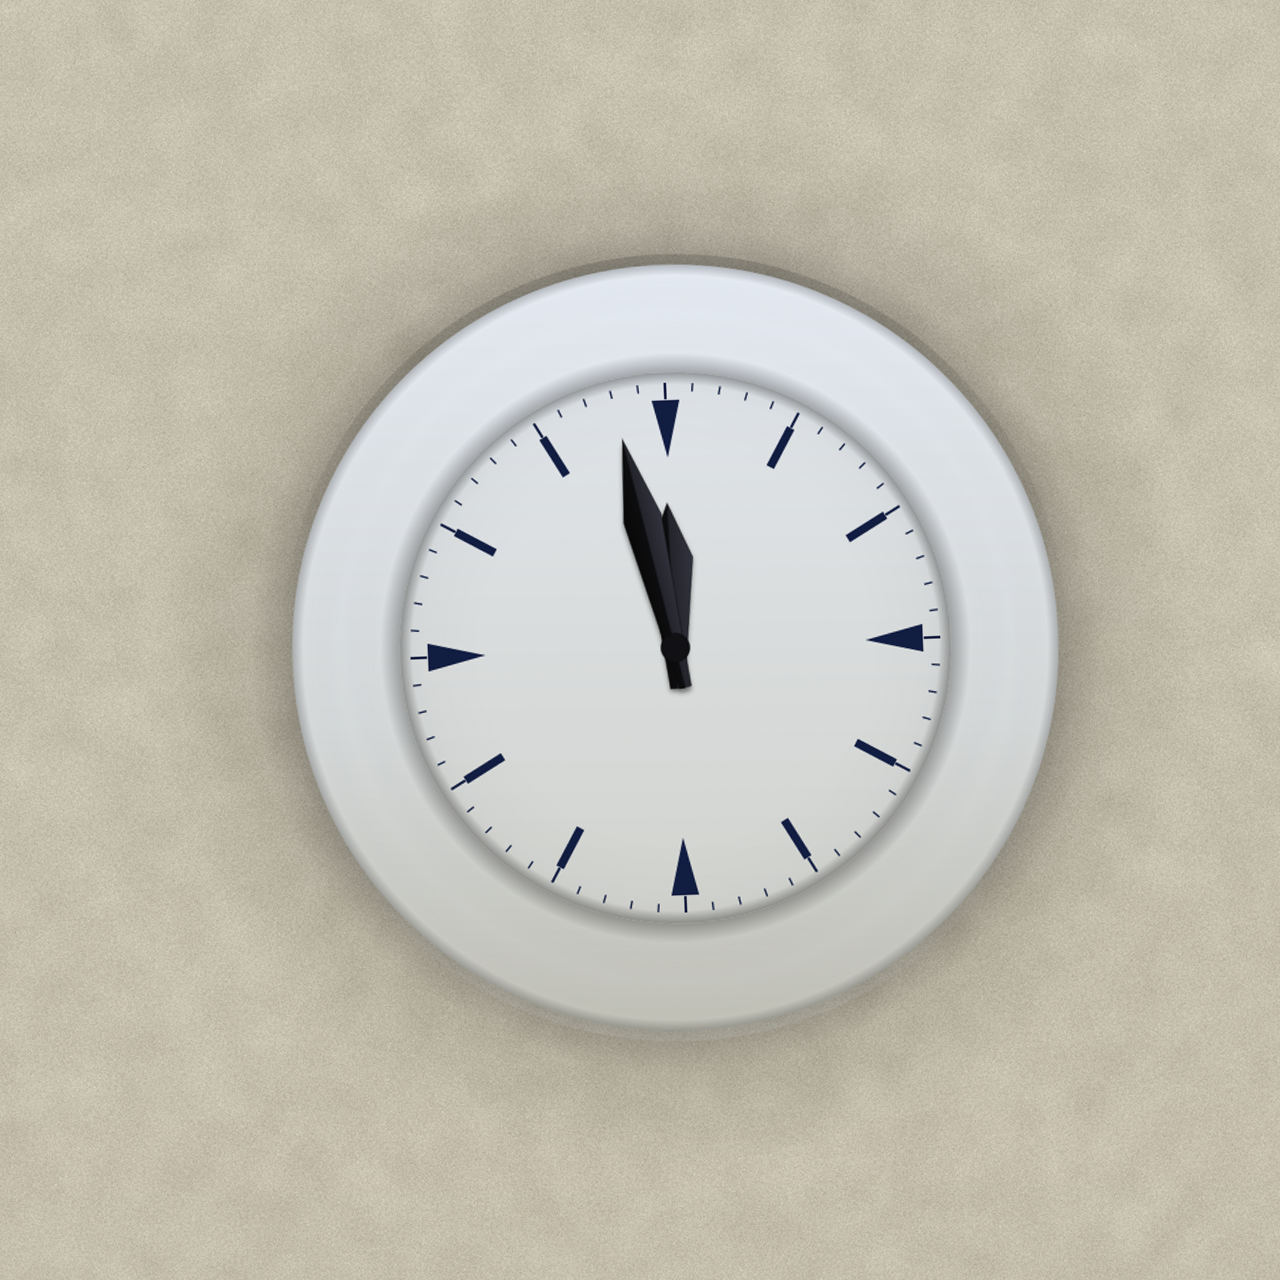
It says 11:58
